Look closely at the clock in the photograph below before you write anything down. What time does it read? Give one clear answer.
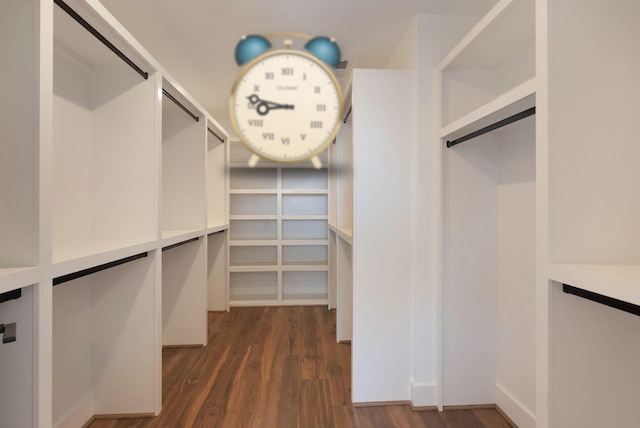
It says 8:47
